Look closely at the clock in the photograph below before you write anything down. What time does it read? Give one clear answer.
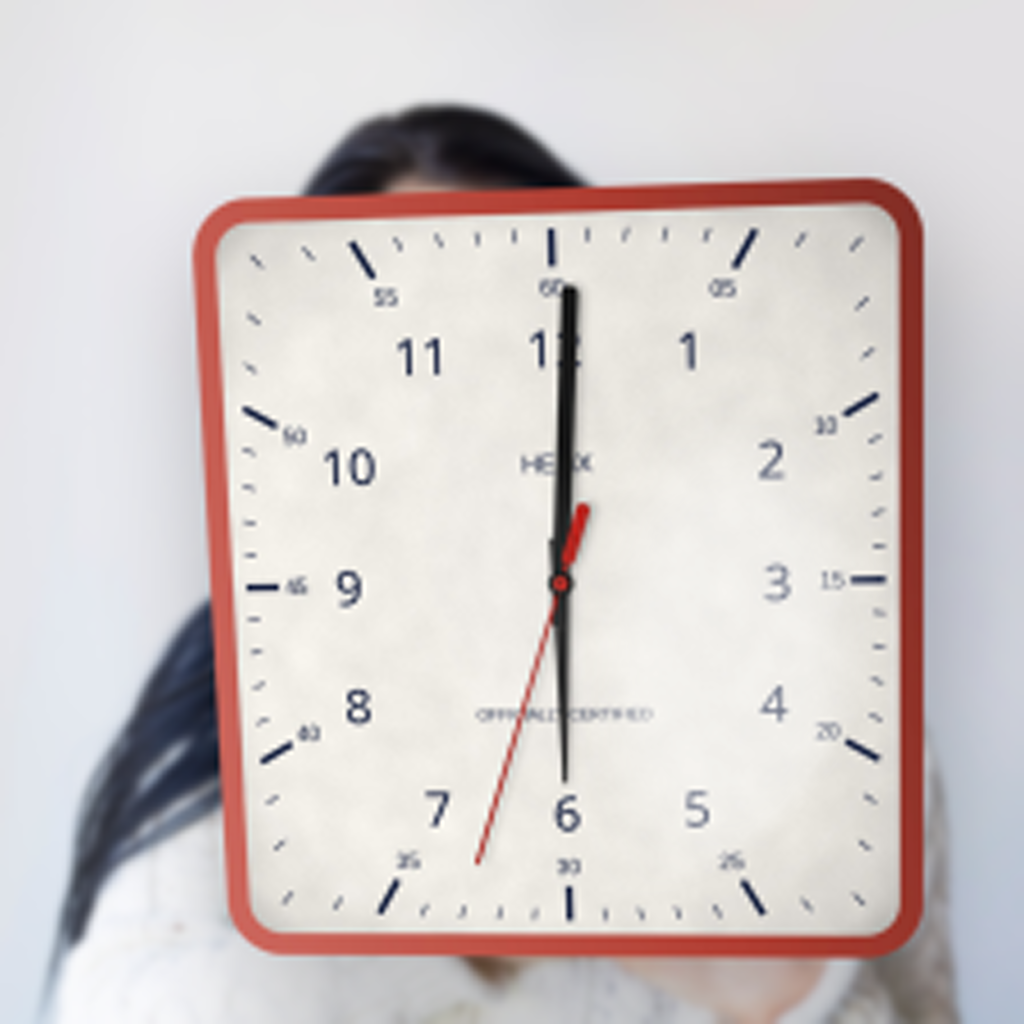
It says 6:00:33
